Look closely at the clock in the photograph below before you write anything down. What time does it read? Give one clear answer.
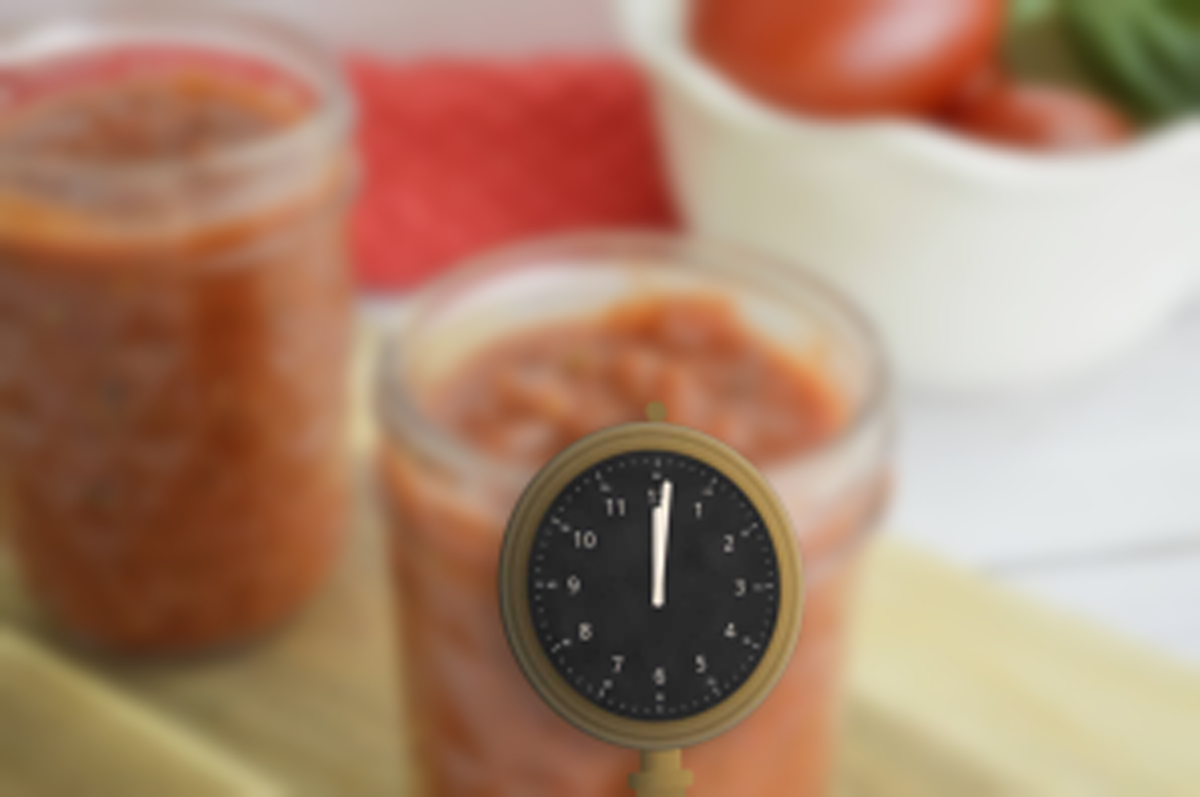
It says 12:01
